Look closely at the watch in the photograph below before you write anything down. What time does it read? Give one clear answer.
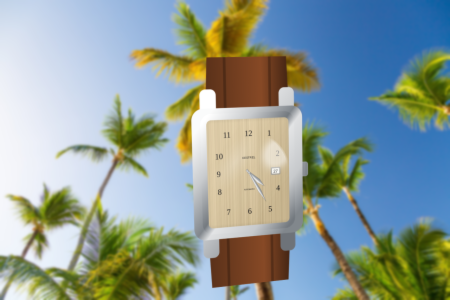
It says 4:25
